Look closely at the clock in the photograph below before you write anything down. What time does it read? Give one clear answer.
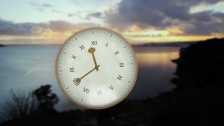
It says 11:40
